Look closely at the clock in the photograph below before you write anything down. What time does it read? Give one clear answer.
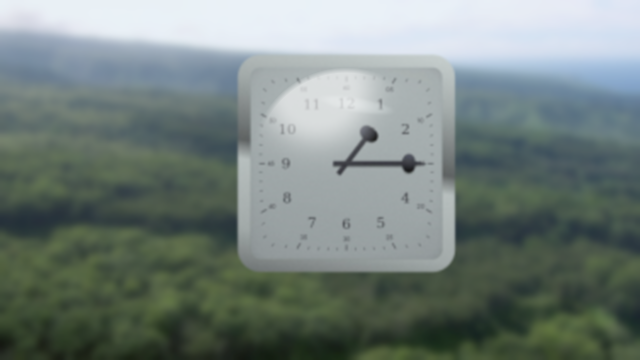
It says 1:15
